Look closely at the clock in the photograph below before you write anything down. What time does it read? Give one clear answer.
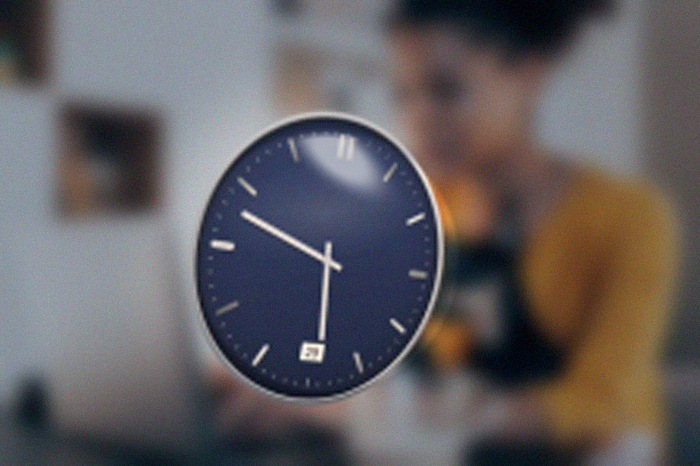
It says 5:48
